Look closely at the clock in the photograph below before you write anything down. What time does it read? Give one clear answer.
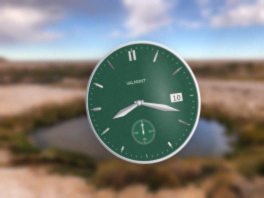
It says 8:18
